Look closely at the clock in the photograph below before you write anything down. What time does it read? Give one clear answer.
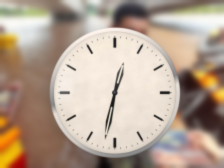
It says 12:32
